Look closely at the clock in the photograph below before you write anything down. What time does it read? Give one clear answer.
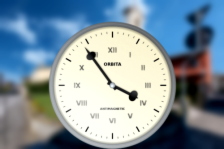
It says 3:54
